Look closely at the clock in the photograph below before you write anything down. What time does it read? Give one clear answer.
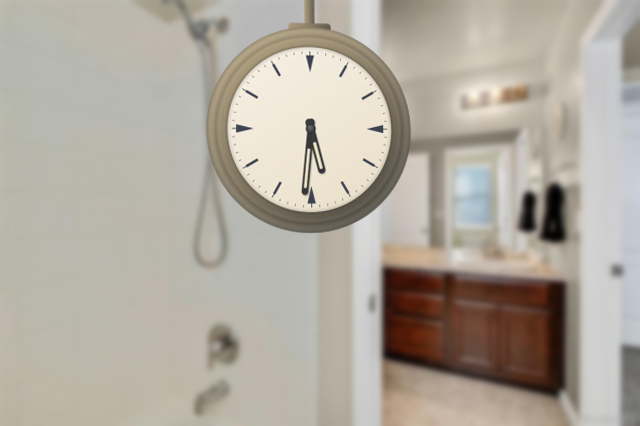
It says 5:31
